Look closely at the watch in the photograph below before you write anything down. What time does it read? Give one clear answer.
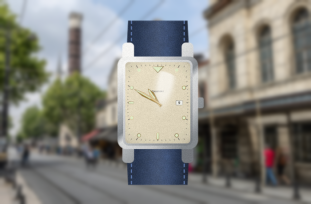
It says 10:50
